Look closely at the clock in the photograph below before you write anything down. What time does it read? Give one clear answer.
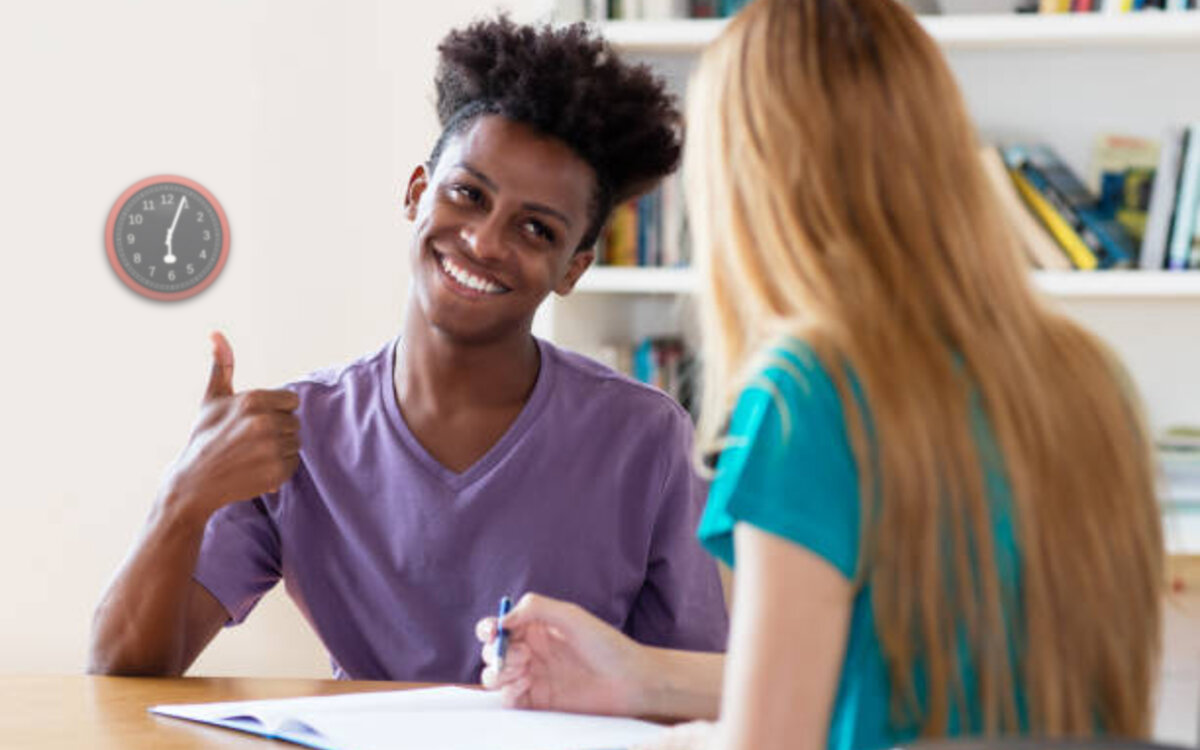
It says 6:04
